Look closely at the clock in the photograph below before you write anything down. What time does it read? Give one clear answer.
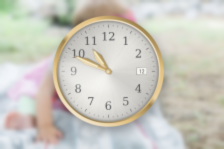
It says 10:49
